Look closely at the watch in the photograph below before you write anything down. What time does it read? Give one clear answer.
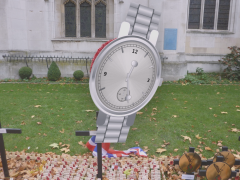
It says 12:27
